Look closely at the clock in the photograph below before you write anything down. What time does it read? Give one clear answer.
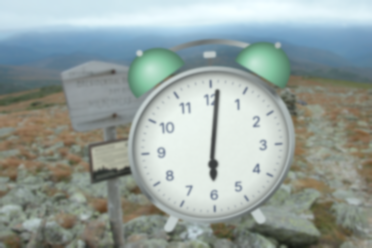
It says 6:01
